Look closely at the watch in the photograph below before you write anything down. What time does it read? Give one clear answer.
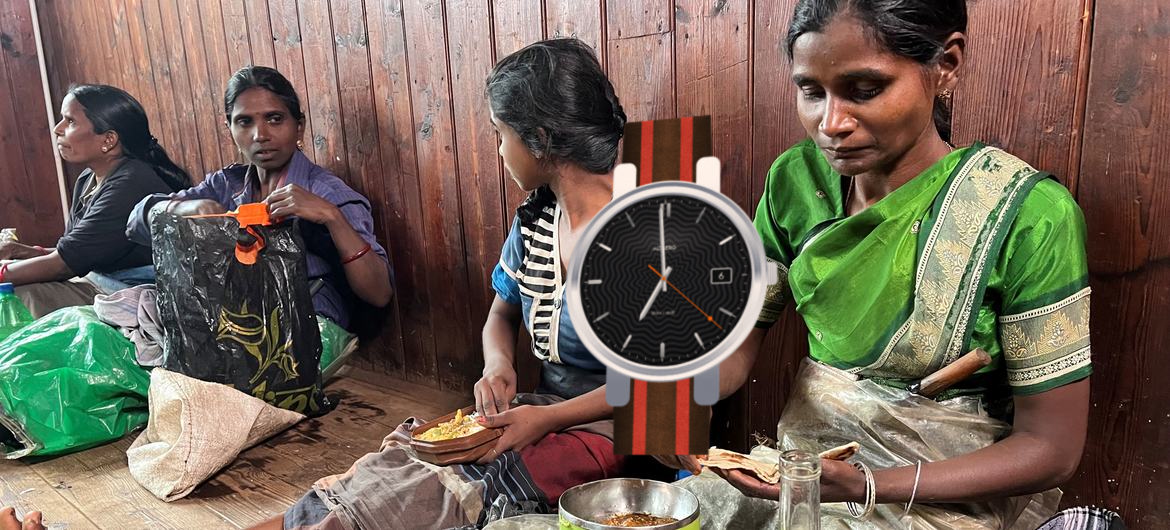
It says 6:59:22
